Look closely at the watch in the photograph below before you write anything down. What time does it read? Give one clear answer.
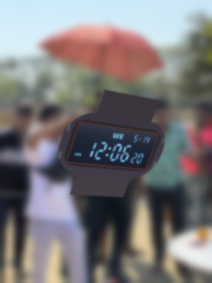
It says 12:06:20
